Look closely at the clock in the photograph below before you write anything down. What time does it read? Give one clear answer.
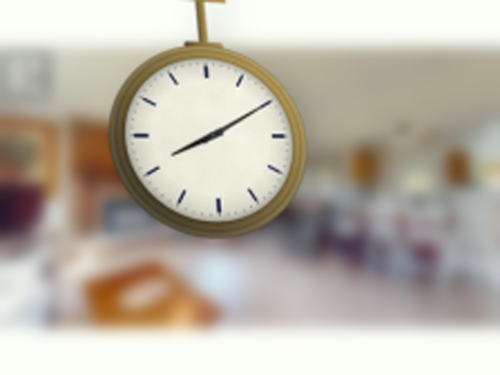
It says 8:10
